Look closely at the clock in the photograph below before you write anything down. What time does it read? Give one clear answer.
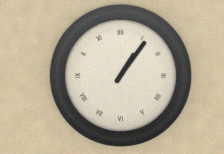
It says 1:06
